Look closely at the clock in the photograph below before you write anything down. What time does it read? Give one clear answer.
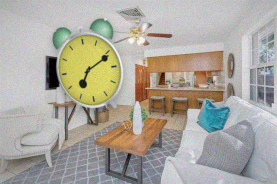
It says 7:11
